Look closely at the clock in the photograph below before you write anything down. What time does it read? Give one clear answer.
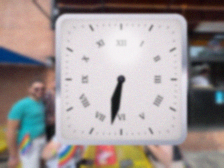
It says 6:32
